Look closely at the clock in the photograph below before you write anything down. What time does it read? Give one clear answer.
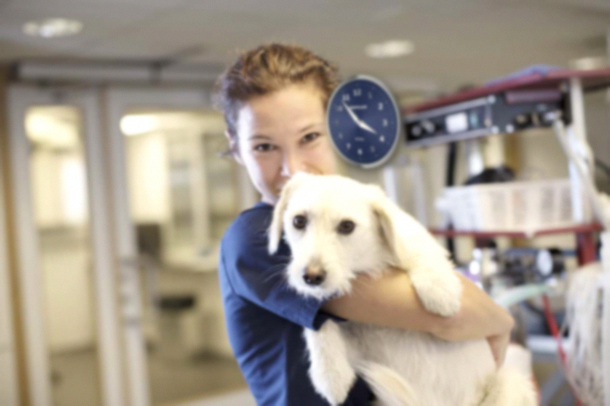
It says 3:53
